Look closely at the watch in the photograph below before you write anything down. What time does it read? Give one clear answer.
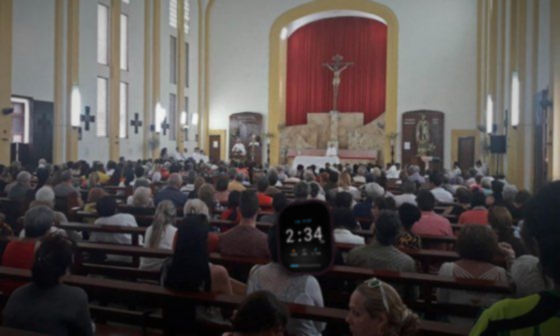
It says 2:34
